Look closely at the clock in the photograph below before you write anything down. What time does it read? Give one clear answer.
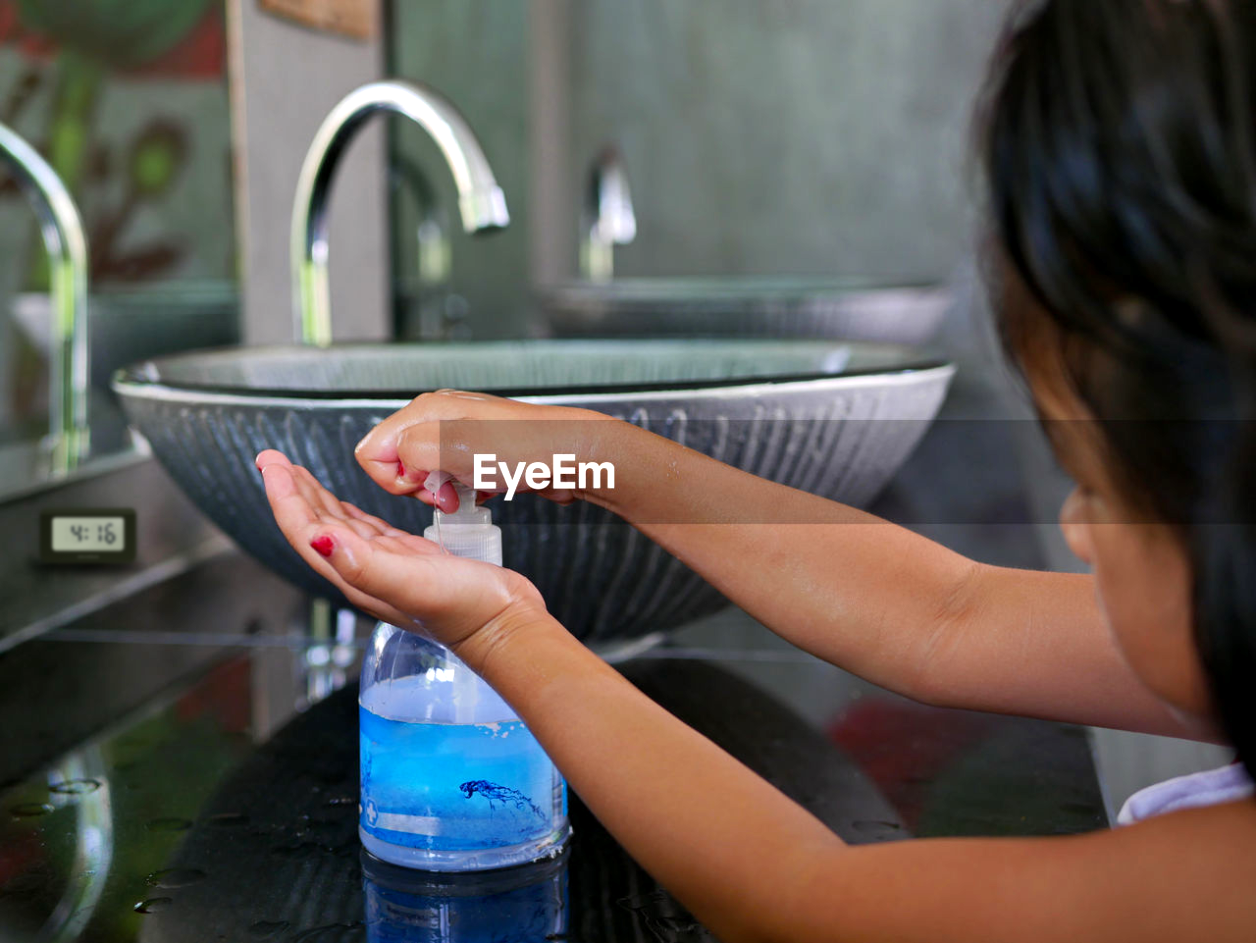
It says 4:16
